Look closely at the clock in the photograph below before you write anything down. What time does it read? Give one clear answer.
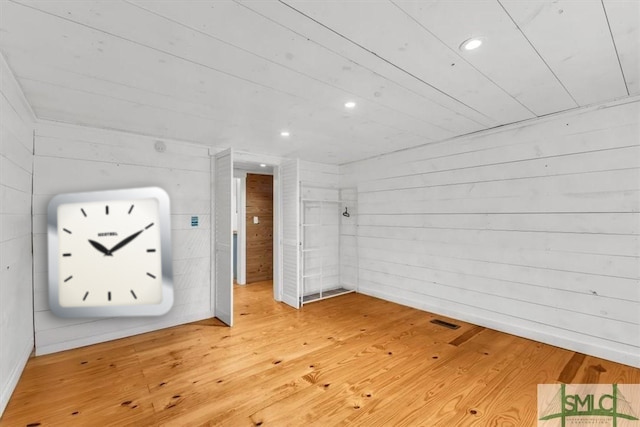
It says 10:10
